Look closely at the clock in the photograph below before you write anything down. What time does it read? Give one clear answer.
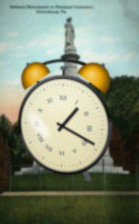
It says 1:19
